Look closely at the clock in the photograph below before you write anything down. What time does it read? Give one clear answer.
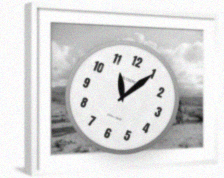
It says 11:05
